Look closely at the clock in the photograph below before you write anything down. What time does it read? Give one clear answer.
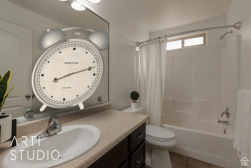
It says 8:12
